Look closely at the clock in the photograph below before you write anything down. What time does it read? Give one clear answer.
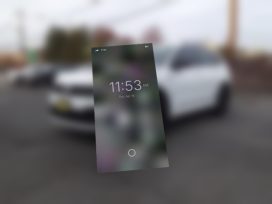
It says 11:53
